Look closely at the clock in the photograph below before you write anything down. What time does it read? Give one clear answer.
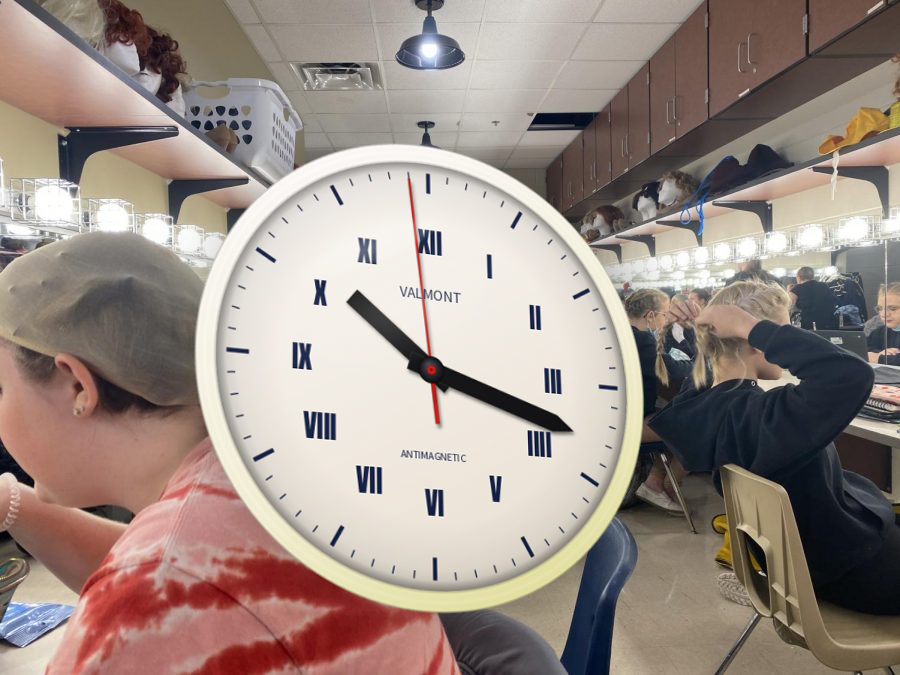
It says 10:17:59
